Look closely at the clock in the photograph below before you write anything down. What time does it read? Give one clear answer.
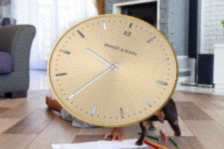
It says 9:35
